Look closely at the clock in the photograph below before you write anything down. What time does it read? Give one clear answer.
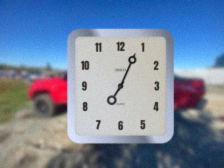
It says 7:04
